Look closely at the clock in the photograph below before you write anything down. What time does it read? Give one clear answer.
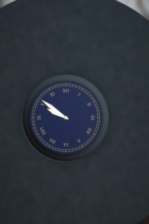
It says 9:51
